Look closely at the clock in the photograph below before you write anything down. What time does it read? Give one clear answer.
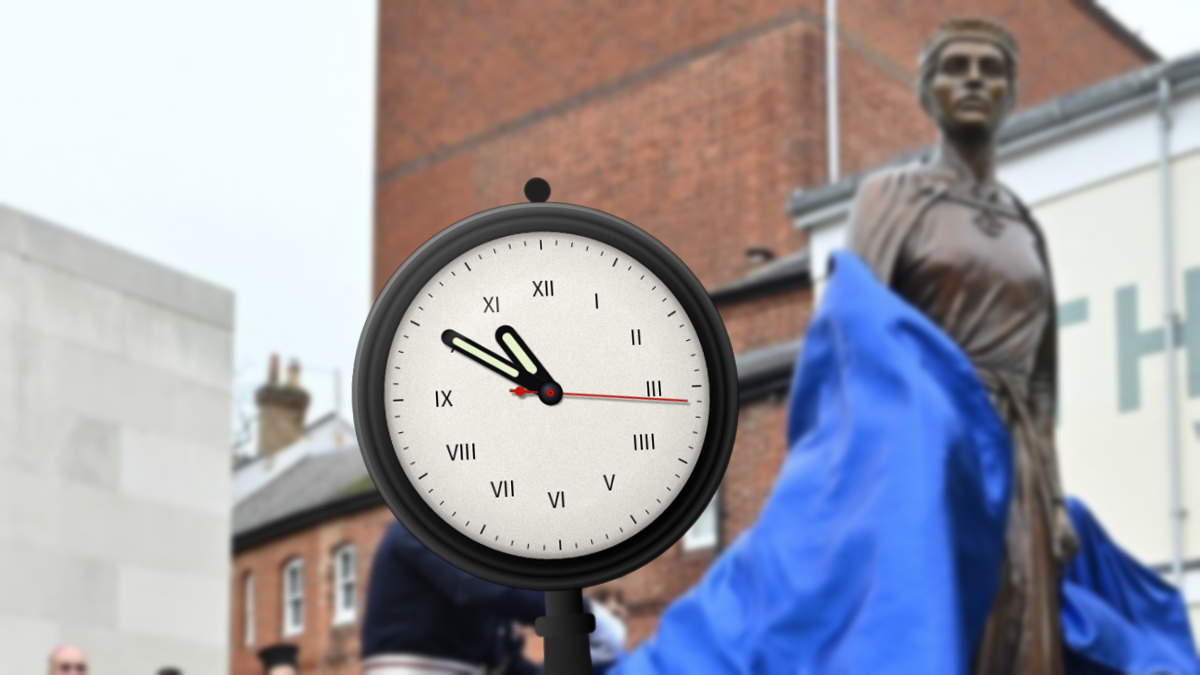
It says 10:50:16
